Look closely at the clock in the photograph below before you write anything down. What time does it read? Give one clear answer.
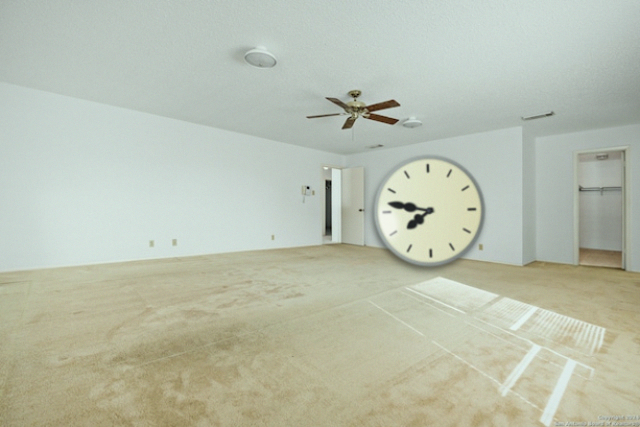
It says 7:47
